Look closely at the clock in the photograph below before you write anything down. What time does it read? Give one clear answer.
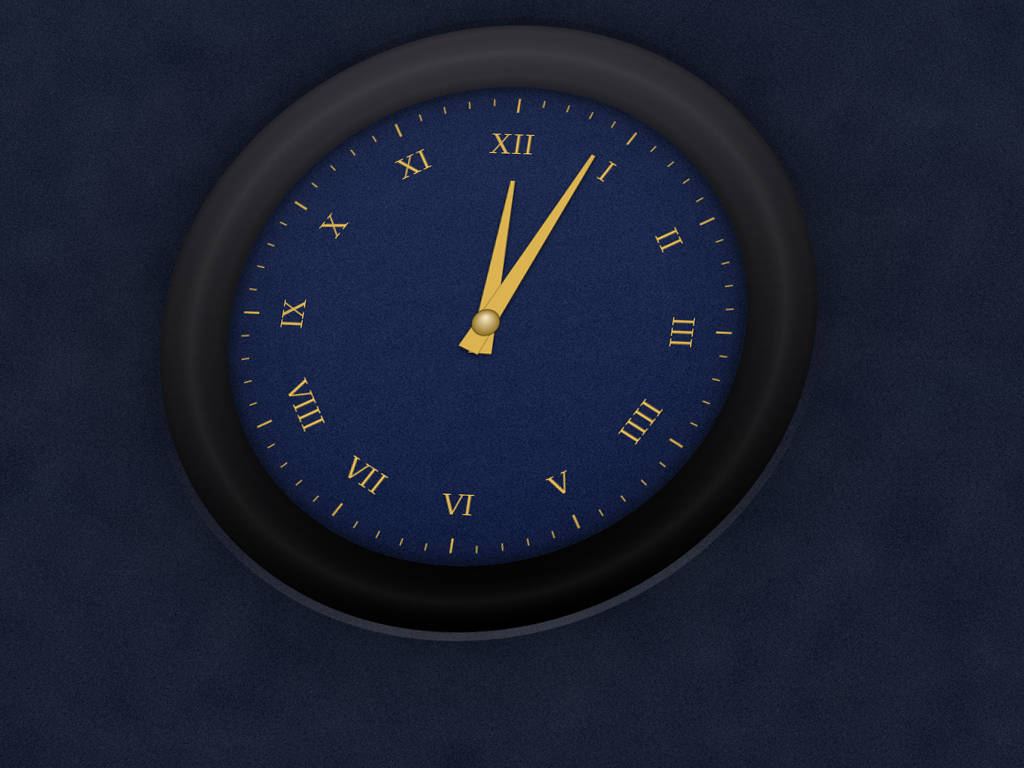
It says 12:04
